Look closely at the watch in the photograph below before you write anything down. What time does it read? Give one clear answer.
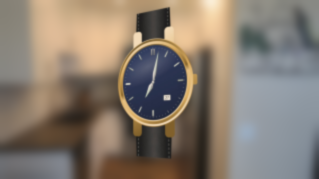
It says 7:02
